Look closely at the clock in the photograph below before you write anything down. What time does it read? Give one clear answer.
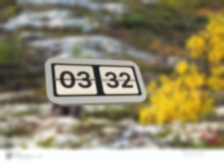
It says 3:32
